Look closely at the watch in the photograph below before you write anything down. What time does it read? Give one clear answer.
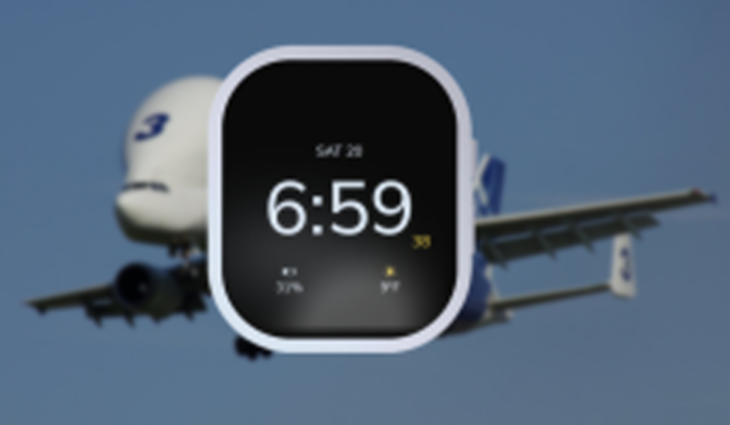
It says 6:59
